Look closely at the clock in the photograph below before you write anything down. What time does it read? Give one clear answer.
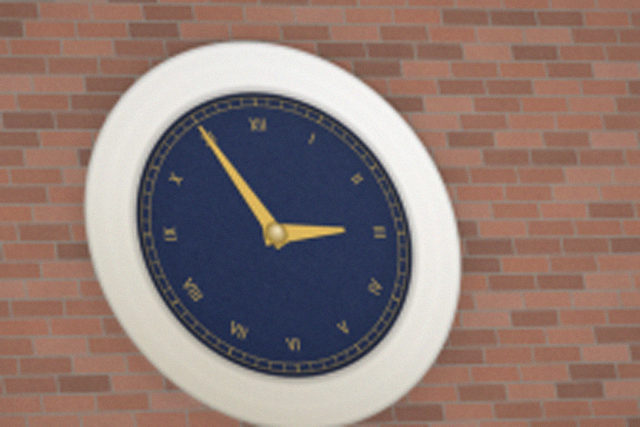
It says 2:55
